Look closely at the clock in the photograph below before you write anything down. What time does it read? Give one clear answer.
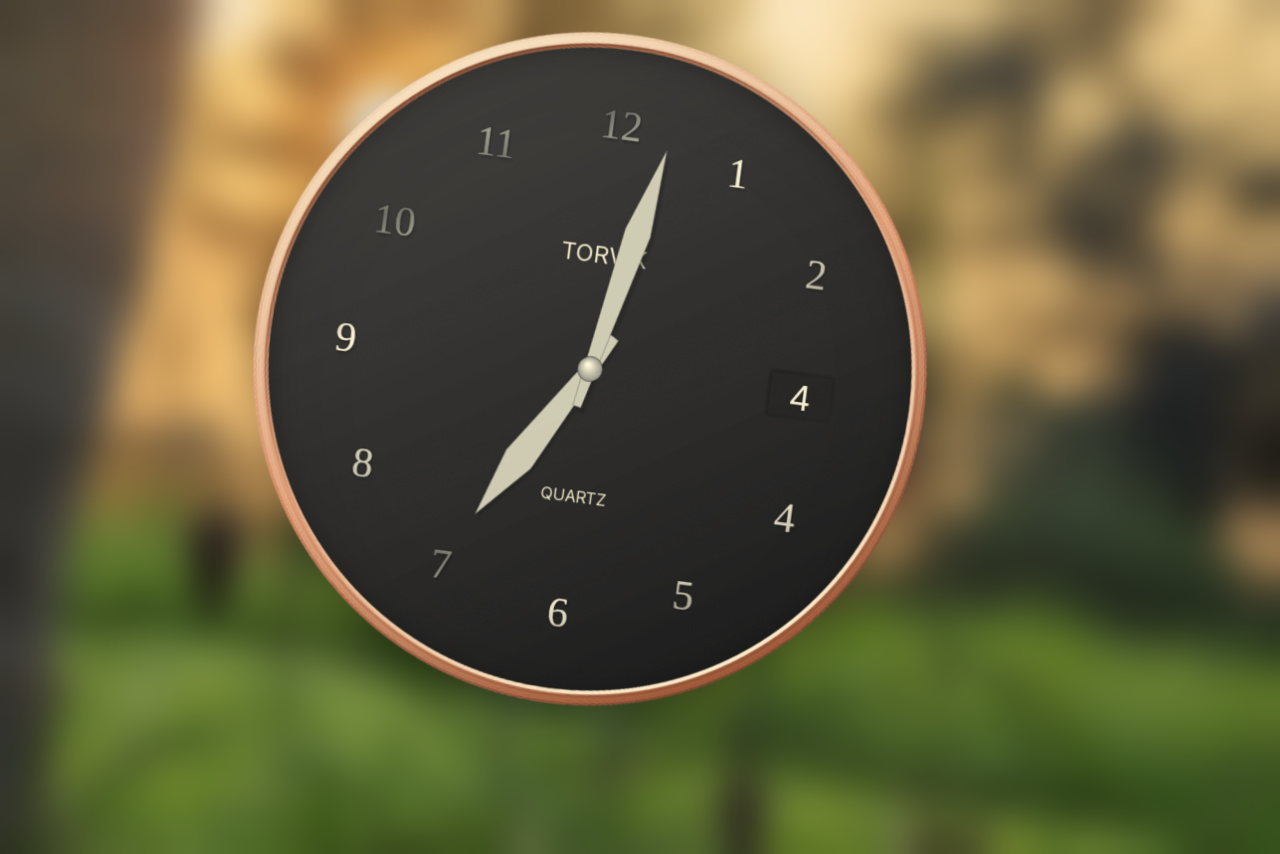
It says 7:02
